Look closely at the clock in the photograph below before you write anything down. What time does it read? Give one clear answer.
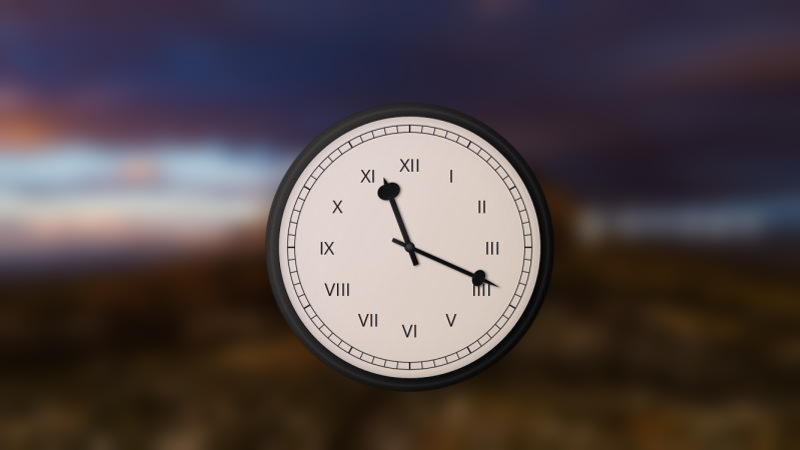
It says 11:19
